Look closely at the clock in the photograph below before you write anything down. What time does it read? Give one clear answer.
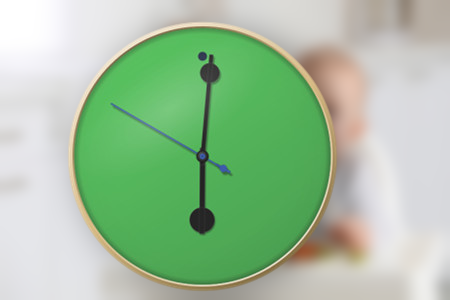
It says 6:00:50
